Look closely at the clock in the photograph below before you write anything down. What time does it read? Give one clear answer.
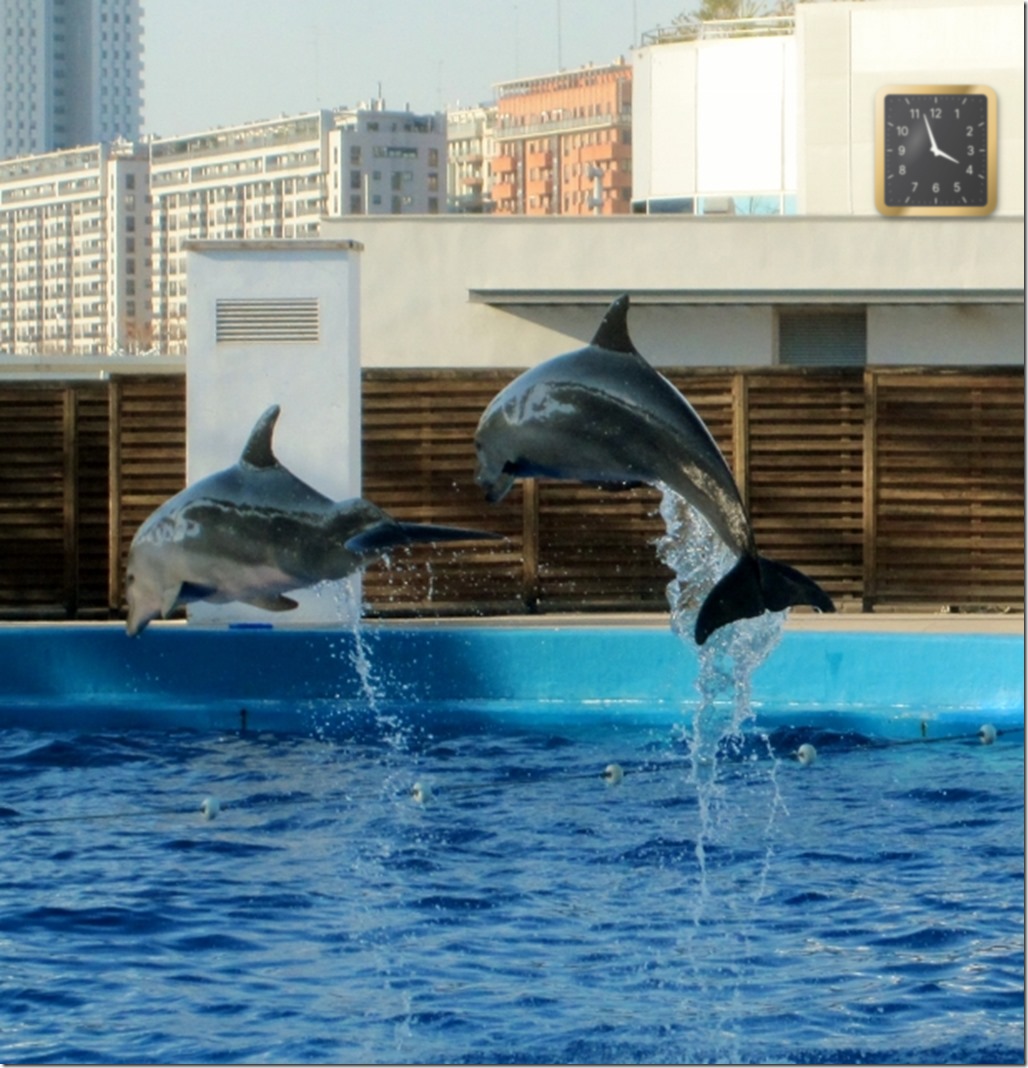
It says 3:57
